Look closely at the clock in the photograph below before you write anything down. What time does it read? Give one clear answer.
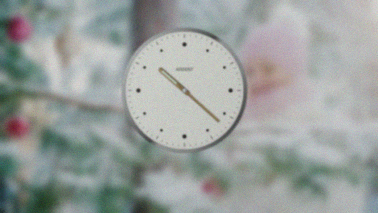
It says 10:22
